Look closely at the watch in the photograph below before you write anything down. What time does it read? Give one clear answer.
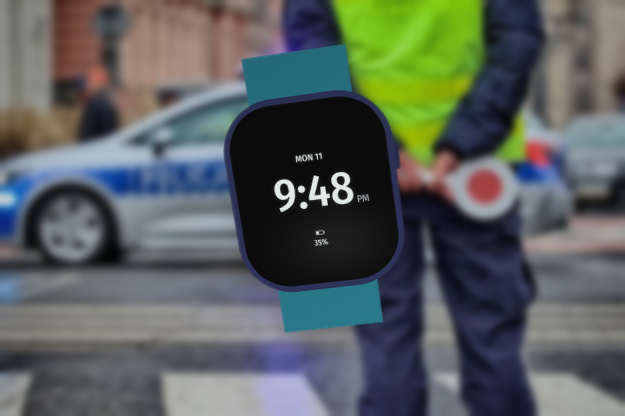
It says 9:48
